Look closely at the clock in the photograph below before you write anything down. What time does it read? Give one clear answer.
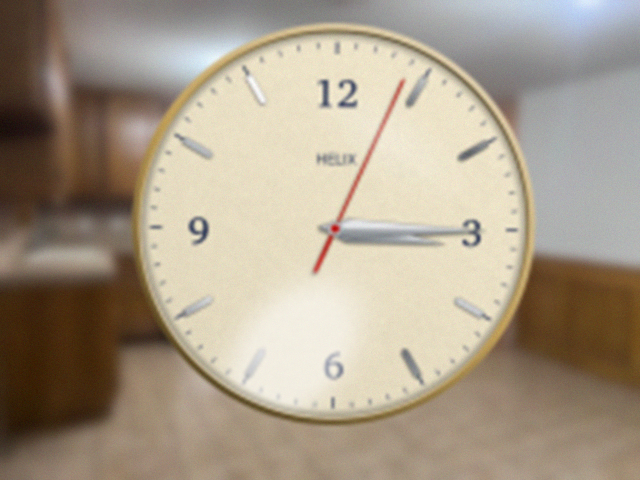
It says 3:15:04
